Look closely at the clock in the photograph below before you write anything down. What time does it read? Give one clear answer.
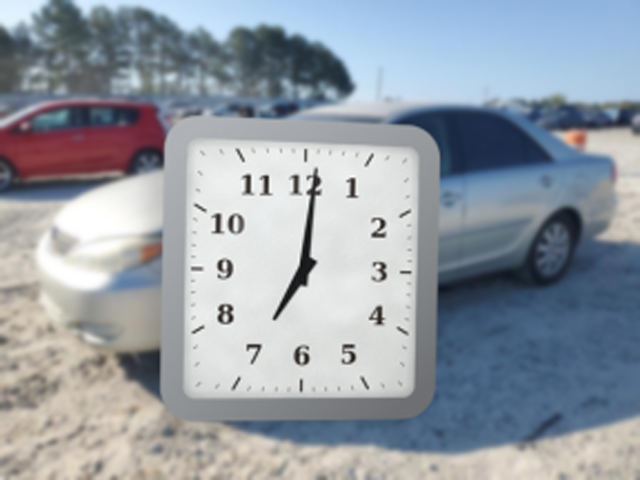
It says 7:01
